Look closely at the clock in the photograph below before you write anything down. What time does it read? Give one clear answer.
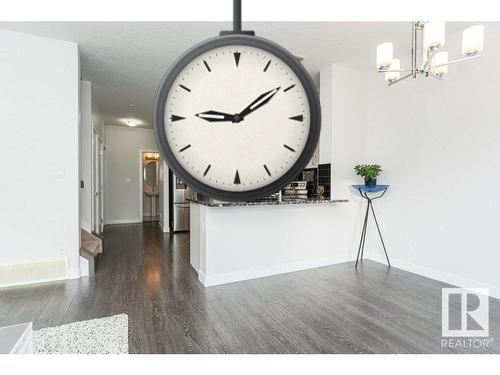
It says 9:09
